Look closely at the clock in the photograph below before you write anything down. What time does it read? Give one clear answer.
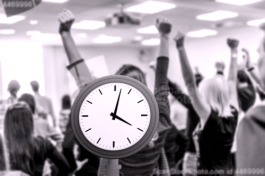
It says 4:02
